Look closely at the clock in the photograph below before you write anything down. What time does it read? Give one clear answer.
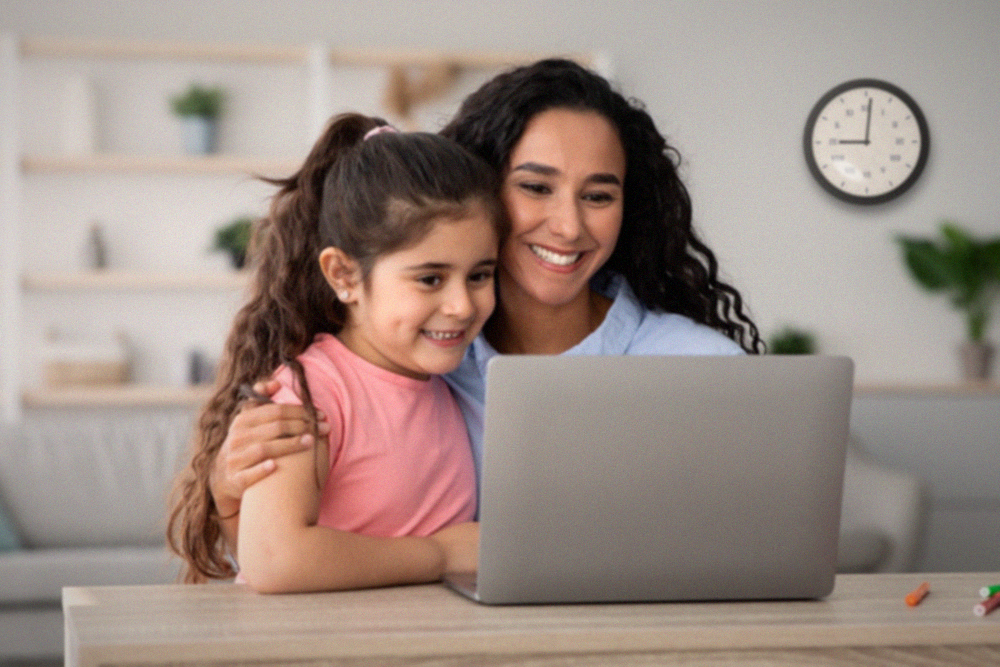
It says 9:01
